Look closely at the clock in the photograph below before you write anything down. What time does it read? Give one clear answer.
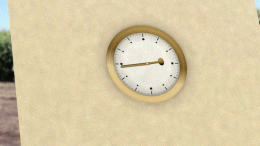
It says 2:44
